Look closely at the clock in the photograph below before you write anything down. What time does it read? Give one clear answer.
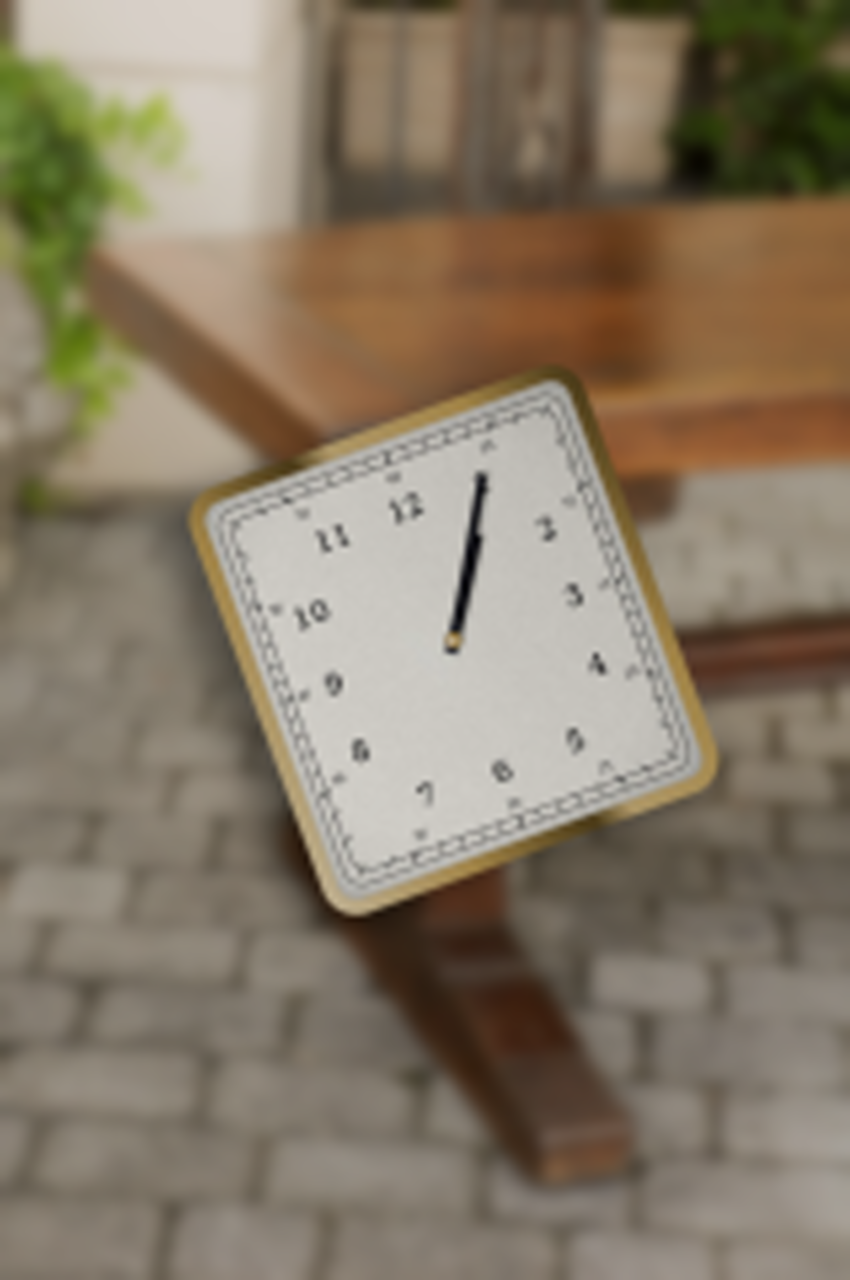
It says 1:05
